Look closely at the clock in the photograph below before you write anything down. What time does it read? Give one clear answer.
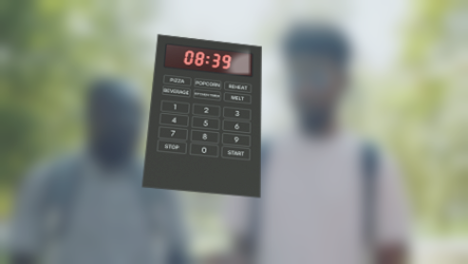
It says 8:39
